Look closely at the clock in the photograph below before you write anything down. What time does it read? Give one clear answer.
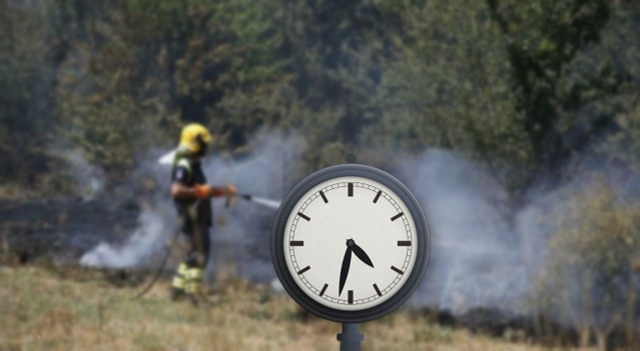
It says 4:32
